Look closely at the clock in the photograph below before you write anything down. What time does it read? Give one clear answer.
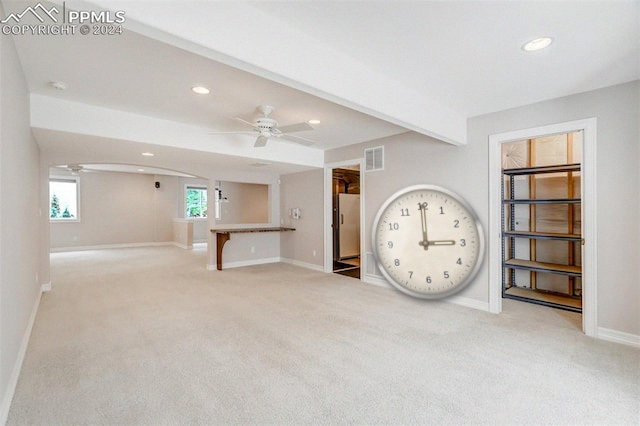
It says 3:00
